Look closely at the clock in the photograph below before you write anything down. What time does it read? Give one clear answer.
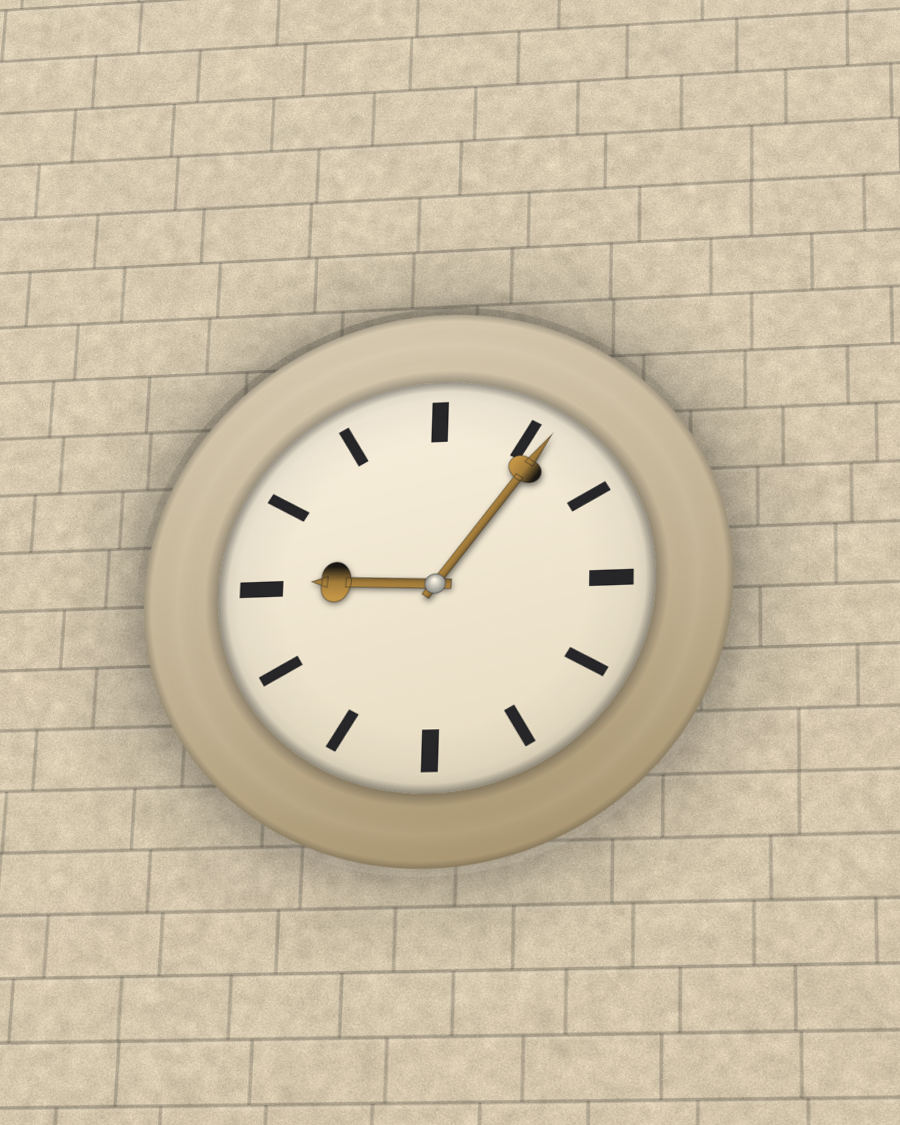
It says 9:06
